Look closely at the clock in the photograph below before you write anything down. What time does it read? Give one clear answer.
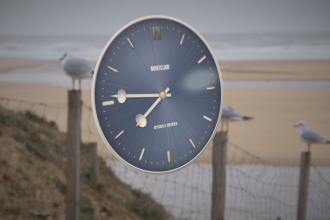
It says 7:46
